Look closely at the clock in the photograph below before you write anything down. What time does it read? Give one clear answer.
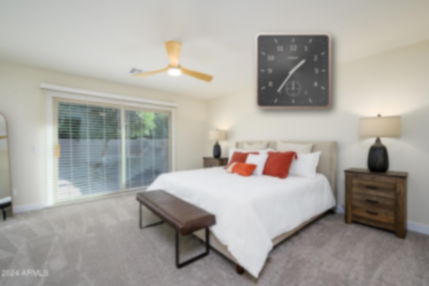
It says 1:36
